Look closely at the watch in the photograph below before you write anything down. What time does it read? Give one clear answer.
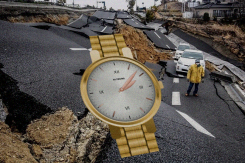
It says 2:08
